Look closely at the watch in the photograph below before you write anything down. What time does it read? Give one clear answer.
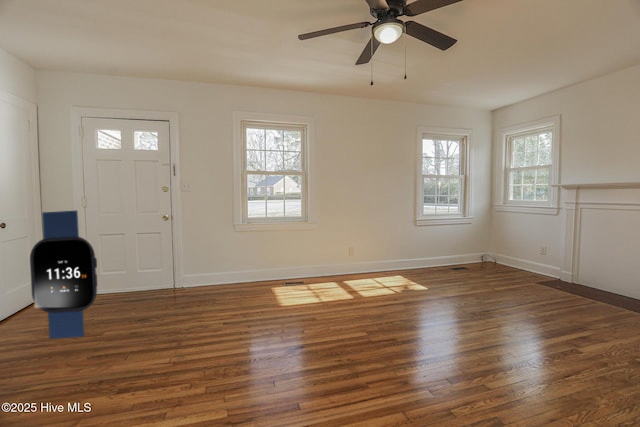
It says 11:36
